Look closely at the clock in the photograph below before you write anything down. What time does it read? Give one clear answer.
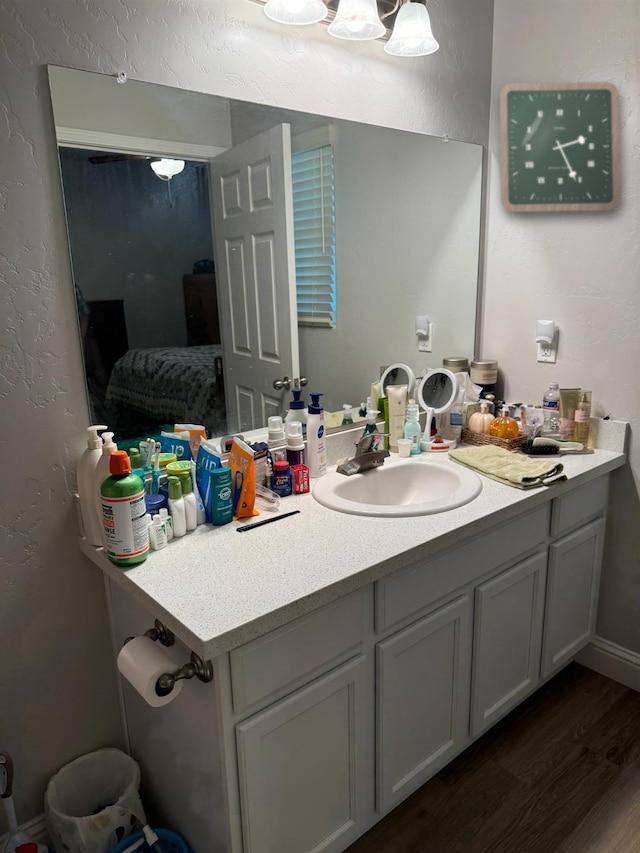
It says 2:26
